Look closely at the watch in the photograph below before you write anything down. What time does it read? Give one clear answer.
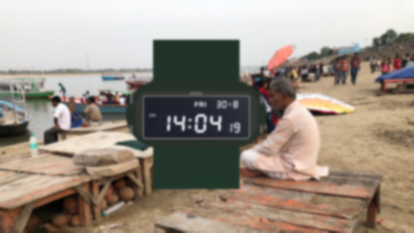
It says 14:04
